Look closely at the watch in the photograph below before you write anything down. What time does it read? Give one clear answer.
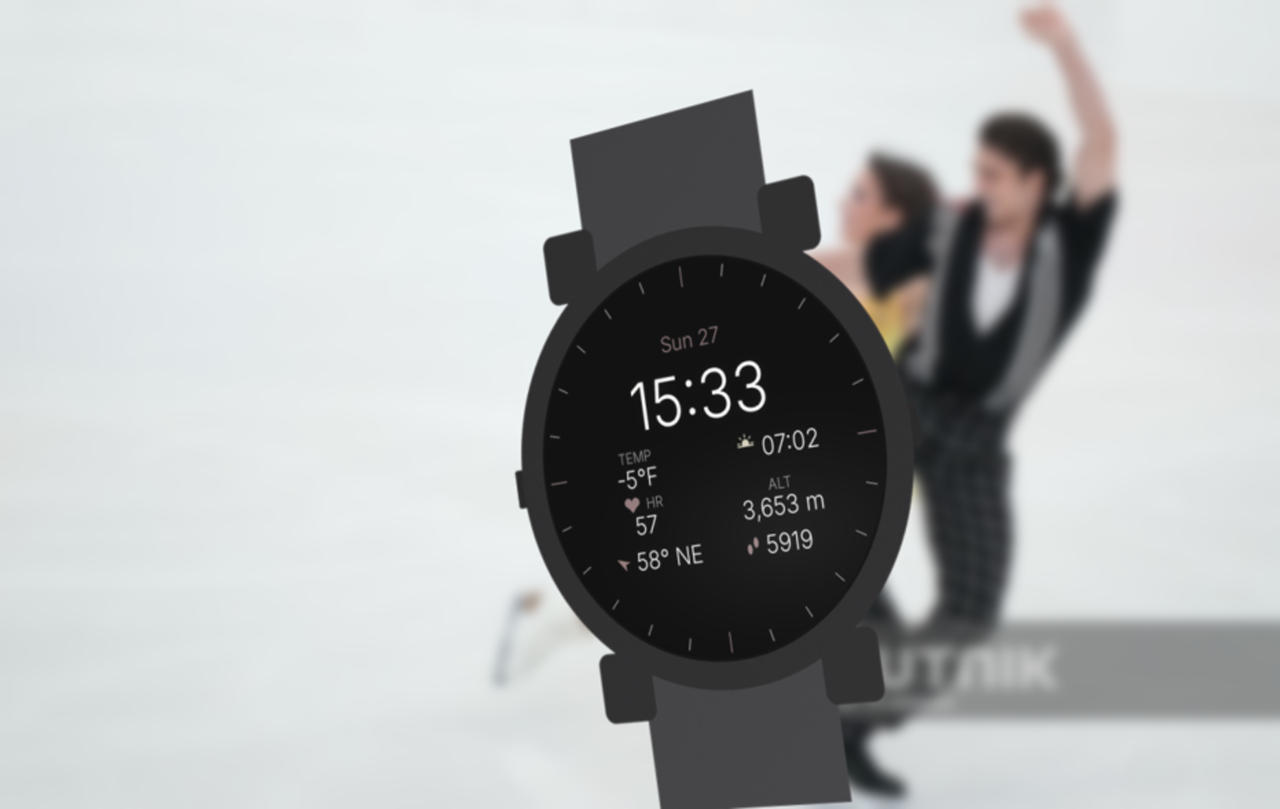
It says 15:33
